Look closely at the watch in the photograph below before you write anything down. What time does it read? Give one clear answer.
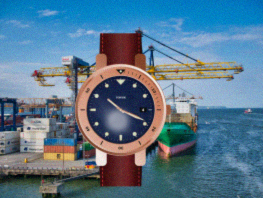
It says 10:19
